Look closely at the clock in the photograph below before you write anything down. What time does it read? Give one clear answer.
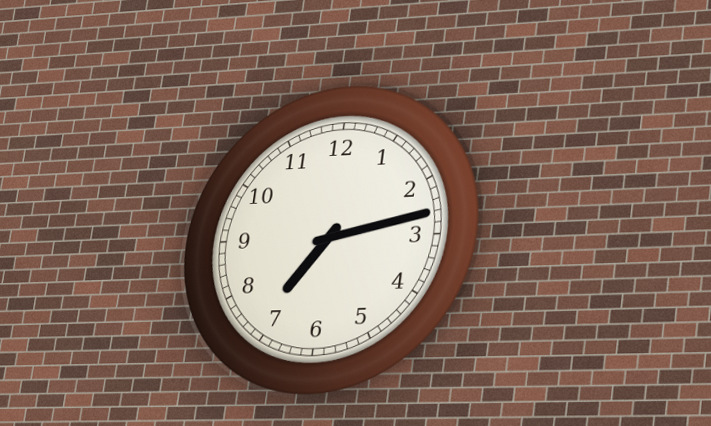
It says 7:13
